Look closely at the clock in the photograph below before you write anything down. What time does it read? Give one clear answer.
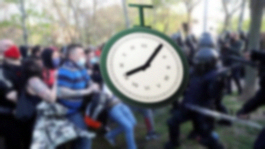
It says 8:06
